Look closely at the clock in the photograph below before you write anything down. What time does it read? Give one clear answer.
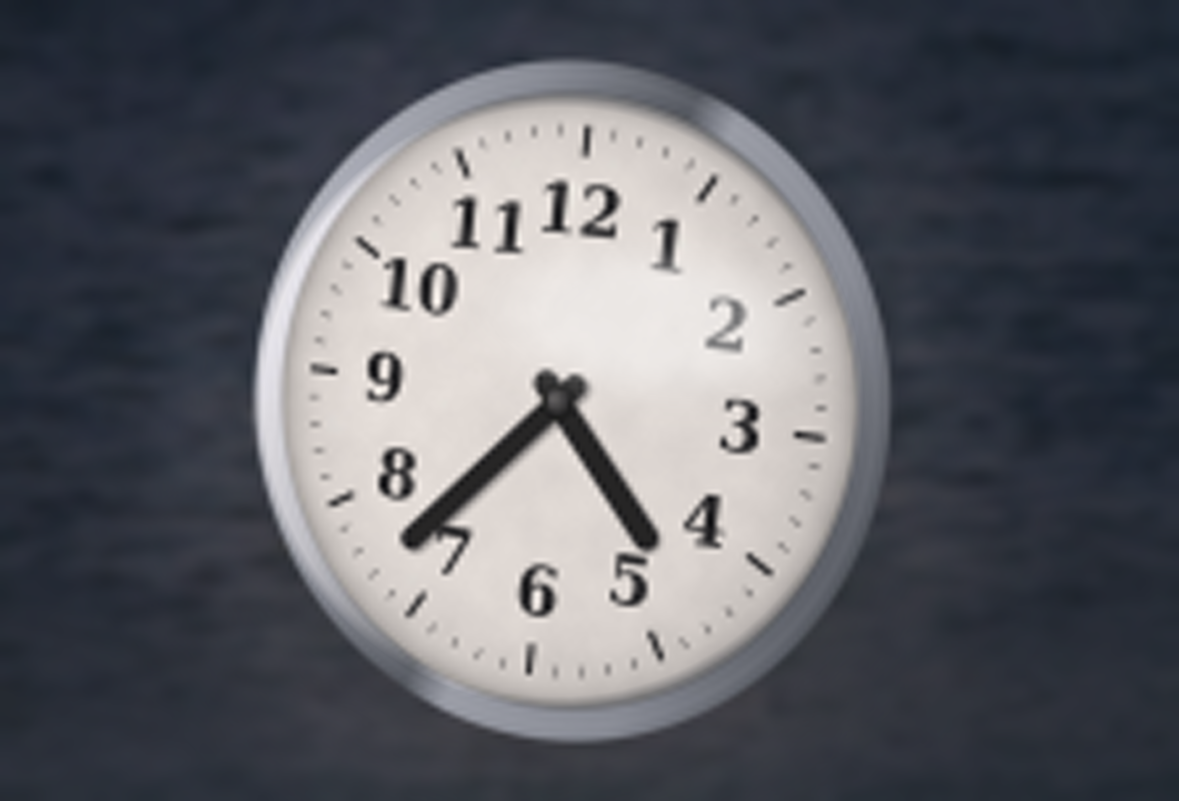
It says 4:37
